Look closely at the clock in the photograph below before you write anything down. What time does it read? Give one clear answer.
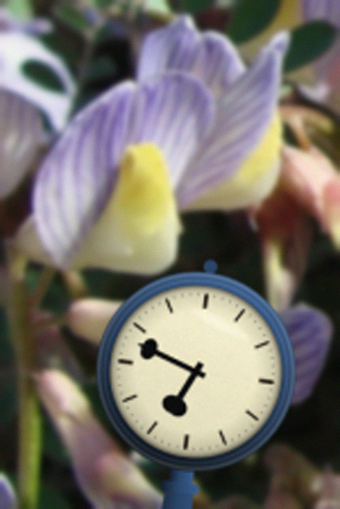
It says 6:48
